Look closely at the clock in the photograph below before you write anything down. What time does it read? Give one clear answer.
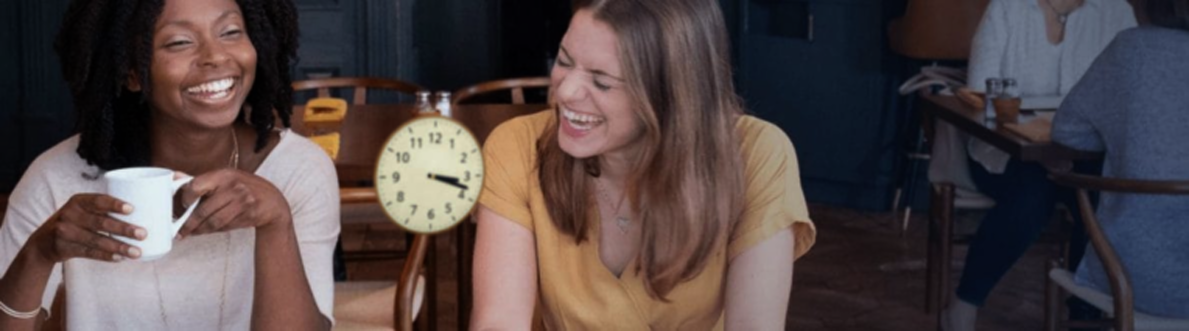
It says 3:18
